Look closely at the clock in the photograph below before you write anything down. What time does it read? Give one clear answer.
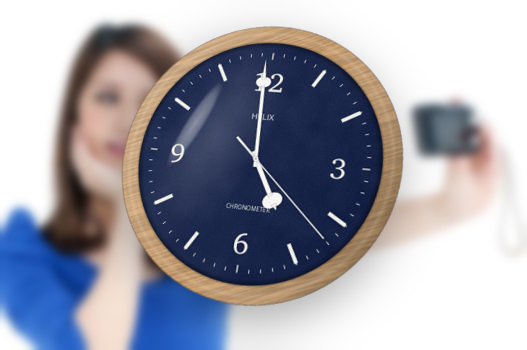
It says 4:59:22
